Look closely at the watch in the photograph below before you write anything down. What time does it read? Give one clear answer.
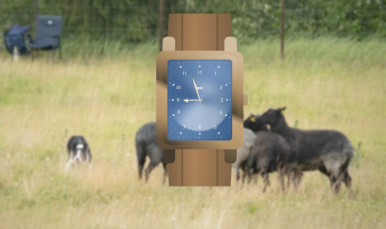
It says 8:57
